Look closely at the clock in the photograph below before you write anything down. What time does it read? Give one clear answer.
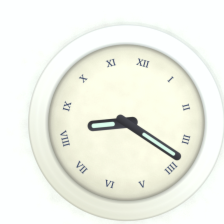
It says 8:18
